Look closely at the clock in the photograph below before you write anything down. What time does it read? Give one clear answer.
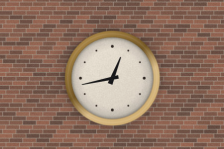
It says 12:43
